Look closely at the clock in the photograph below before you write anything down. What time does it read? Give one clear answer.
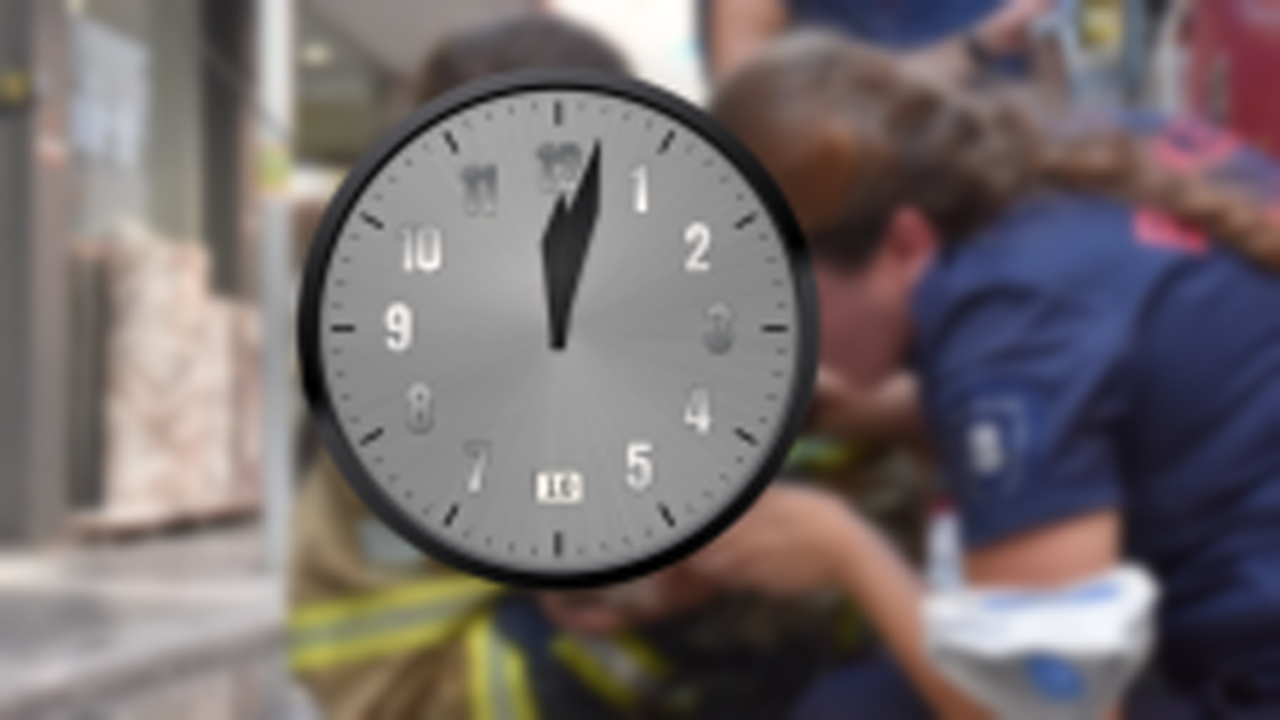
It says 12:02
